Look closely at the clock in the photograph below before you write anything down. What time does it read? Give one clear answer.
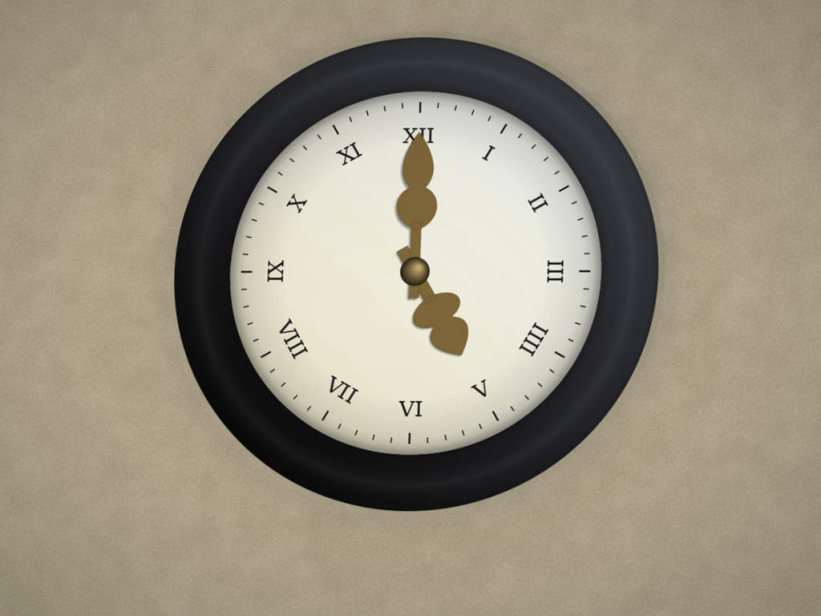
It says 5:00
